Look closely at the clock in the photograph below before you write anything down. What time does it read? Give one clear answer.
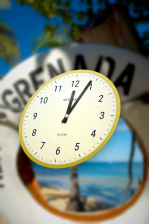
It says 12:04
